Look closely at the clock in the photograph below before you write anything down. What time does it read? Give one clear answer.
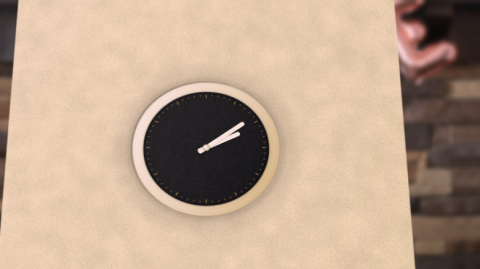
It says 2:09
